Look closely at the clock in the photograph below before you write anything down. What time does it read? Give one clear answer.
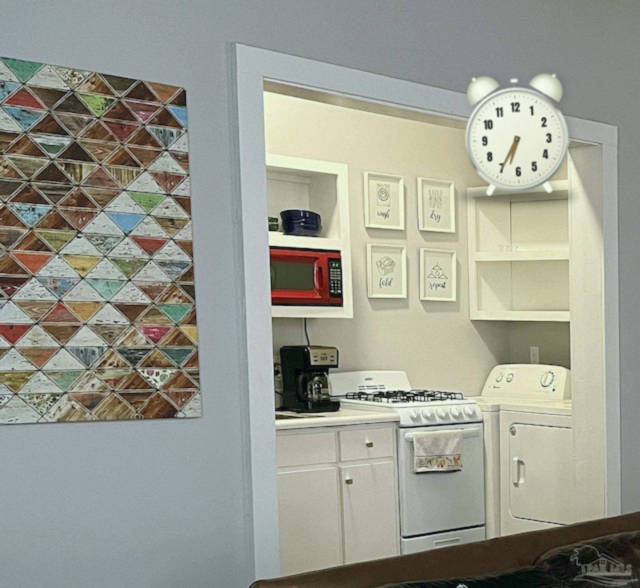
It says 6:35
